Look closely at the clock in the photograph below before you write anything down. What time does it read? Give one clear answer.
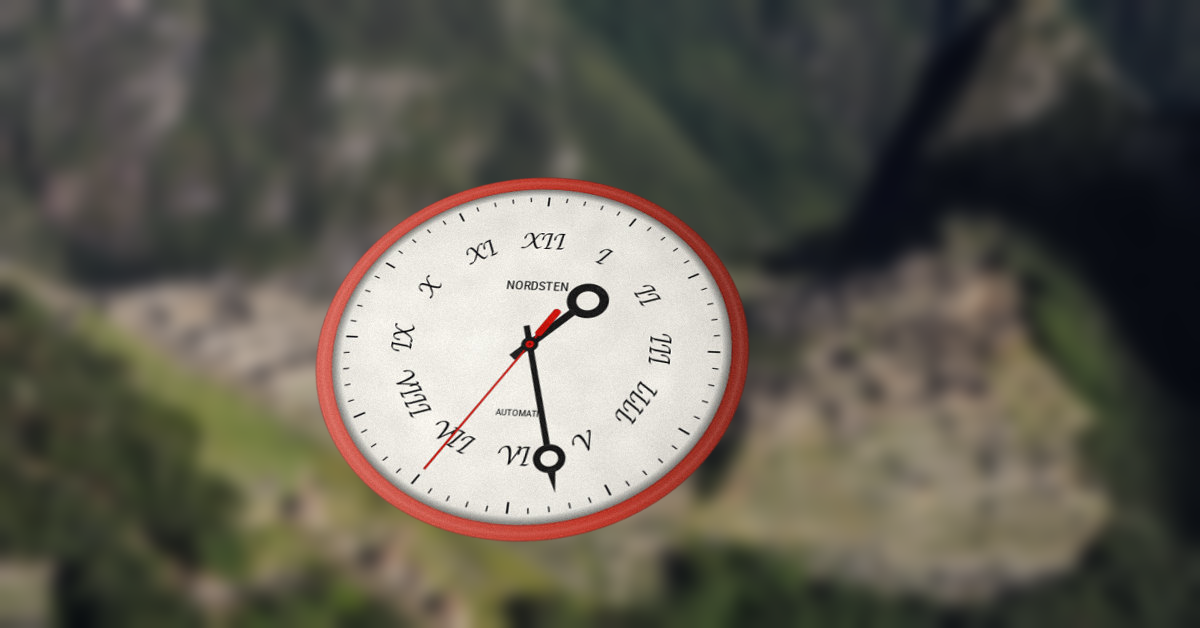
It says 1:27:35
